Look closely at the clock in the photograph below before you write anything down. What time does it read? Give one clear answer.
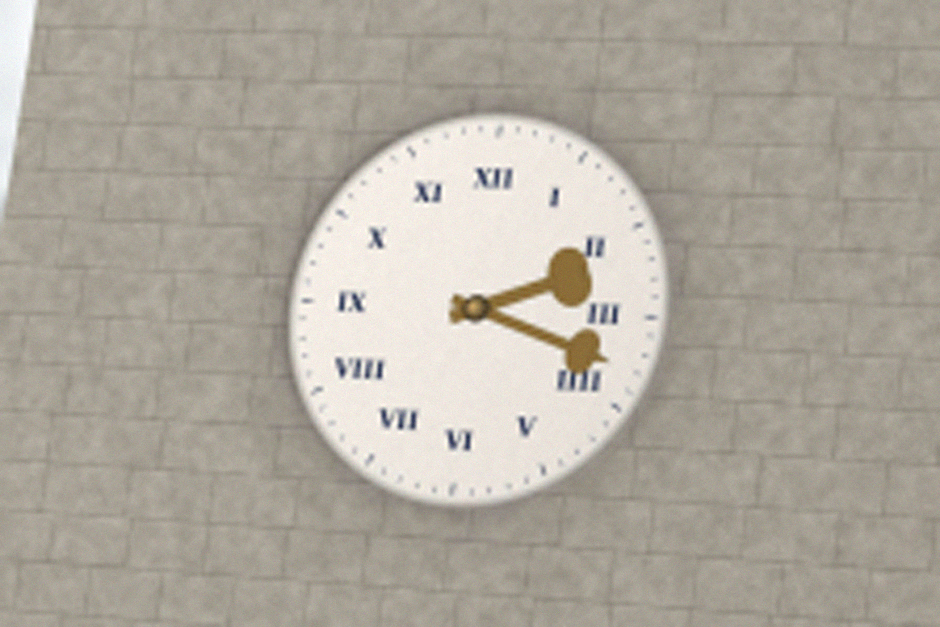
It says 2:18
